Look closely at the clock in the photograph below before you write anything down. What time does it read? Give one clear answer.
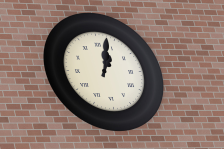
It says 1:03
